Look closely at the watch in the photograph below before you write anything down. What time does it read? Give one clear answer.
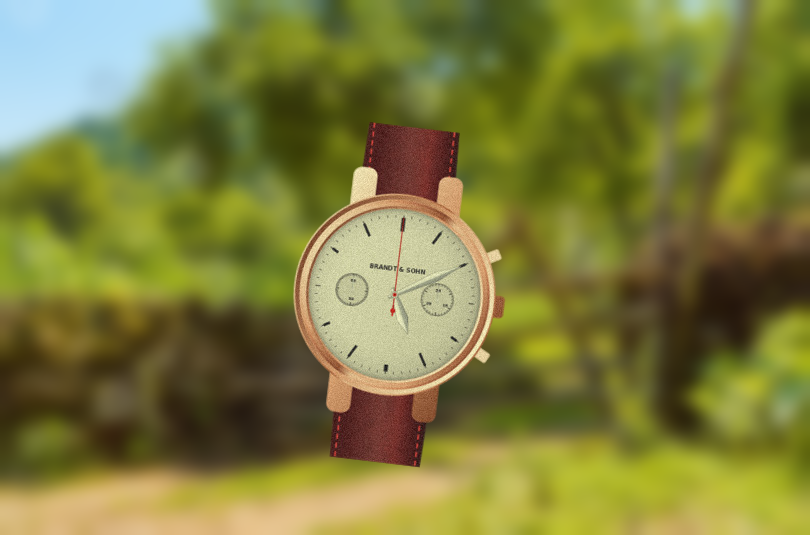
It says 5:10
